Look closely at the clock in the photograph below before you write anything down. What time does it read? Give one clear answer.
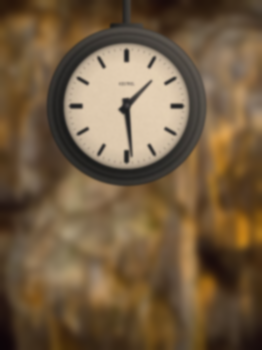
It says 1:29
